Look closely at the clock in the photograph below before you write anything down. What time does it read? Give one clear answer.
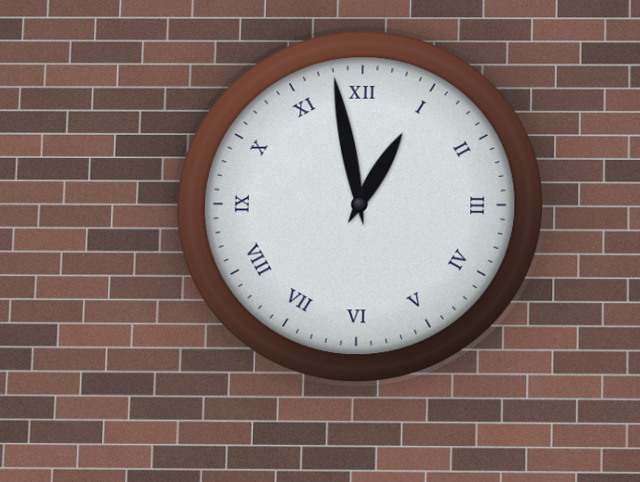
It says 12:58
